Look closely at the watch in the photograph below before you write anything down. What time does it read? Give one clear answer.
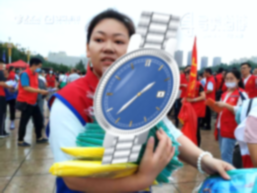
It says 1:37
